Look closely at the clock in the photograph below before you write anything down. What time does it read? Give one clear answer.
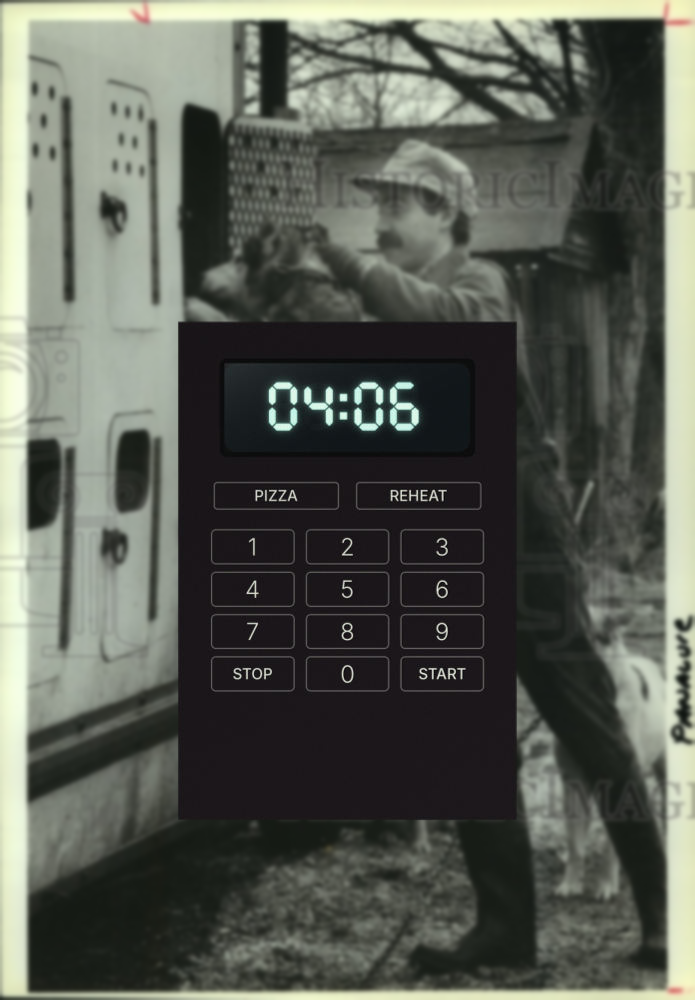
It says 4:06
